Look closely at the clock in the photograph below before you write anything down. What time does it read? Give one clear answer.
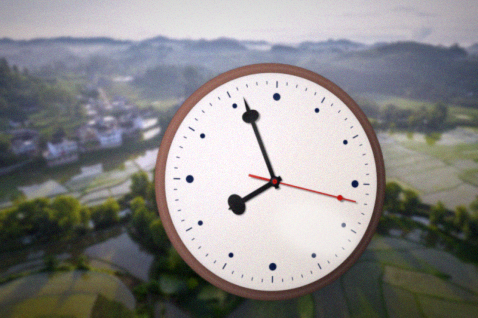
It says 7:56:17
